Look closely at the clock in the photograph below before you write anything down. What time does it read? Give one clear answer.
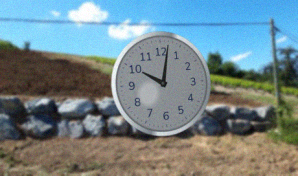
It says 10:02
